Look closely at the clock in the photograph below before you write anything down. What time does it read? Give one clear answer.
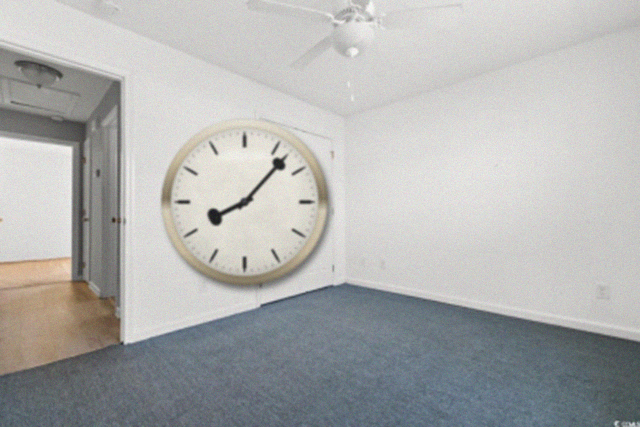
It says 8:07
